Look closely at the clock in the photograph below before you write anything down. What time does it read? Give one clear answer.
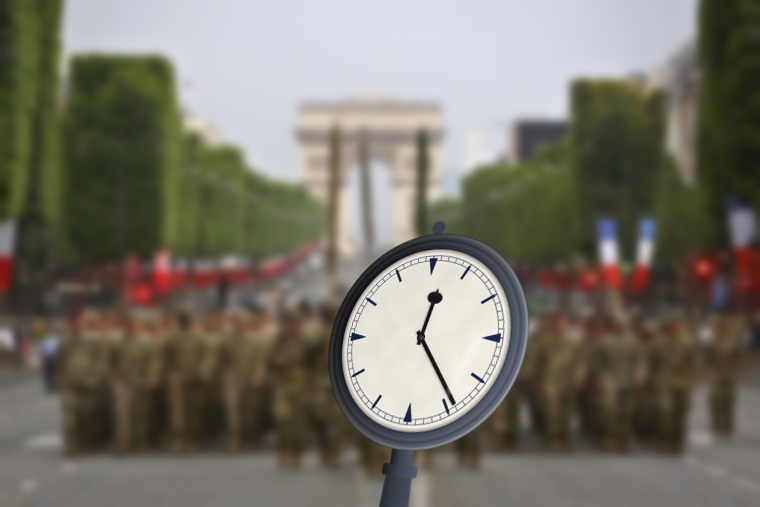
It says 12:24
